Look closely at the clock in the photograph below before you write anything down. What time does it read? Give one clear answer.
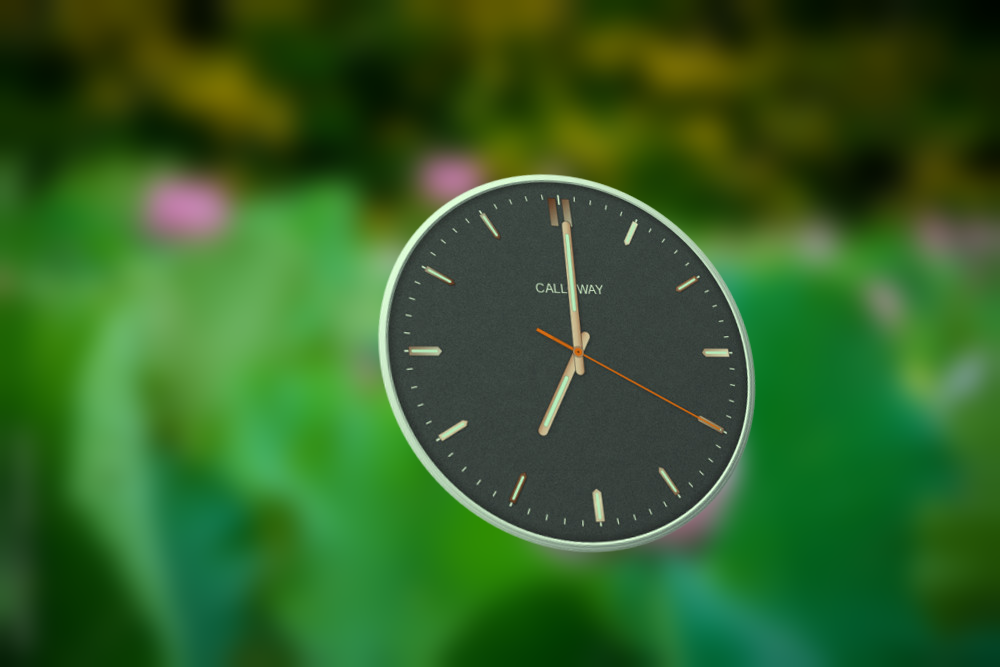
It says 7:00:20
